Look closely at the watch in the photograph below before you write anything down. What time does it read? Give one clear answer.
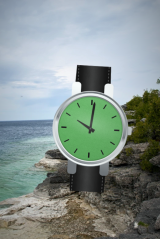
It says 10:01
